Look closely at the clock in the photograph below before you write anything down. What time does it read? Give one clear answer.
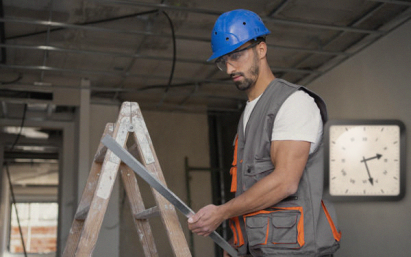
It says 2:27
